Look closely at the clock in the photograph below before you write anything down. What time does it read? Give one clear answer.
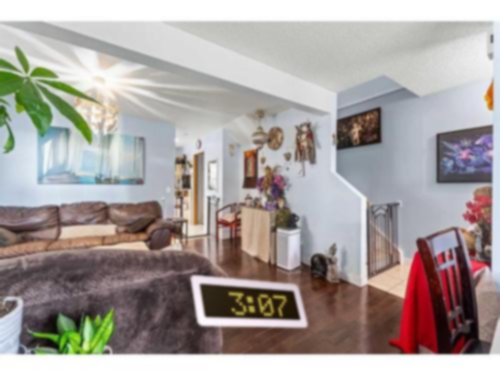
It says 3:07
